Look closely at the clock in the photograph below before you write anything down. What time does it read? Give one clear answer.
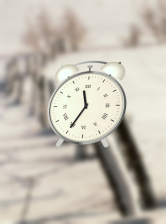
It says 11:35
